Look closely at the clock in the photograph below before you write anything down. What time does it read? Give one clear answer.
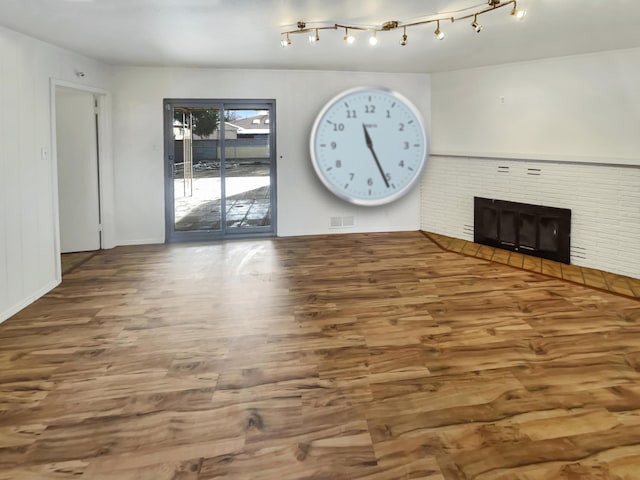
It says 11:26
